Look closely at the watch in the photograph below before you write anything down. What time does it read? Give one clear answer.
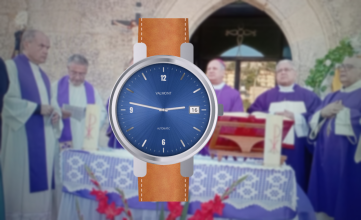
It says 2:47
